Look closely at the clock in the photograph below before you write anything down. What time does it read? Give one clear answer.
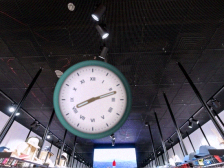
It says 8:12
